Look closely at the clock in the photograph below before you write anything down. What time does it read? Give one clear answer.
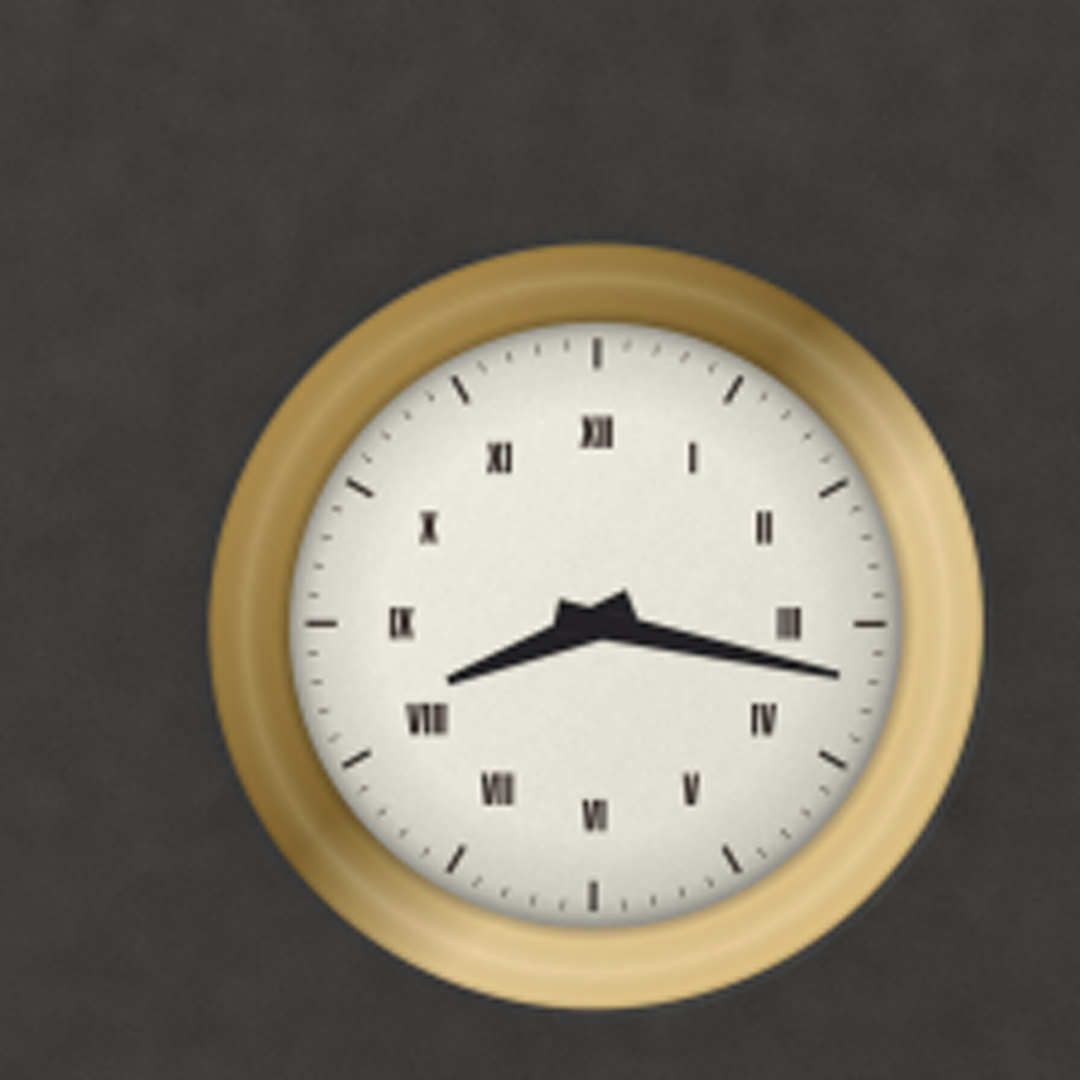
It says 8:17
